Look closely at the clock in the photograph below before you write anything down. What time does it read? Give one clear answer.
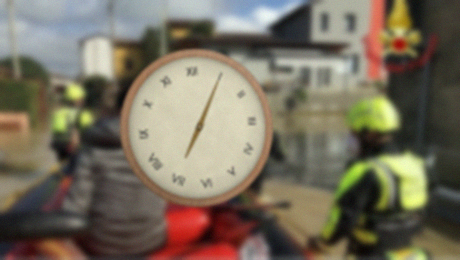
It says 7:05
